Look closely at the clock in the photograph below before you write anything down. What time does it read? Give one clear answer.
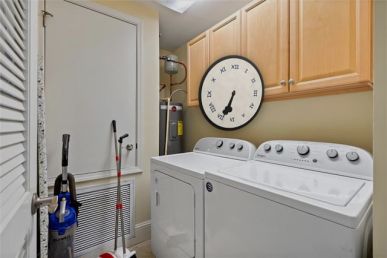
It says 6:34
